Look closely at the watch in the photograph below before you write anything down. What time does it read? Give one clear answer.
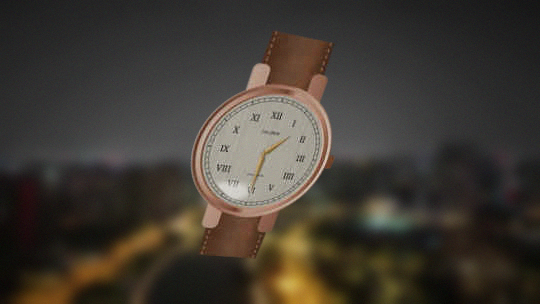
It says 1:30
